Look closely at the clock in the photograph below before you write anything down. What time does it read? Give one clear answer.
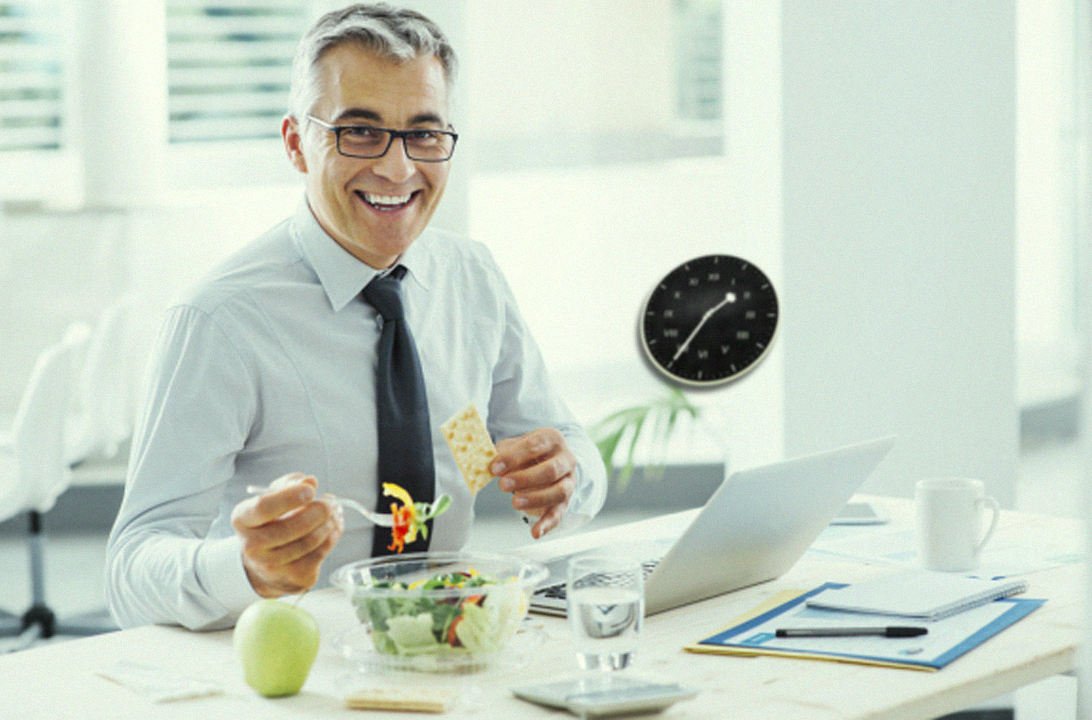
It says 1:35
